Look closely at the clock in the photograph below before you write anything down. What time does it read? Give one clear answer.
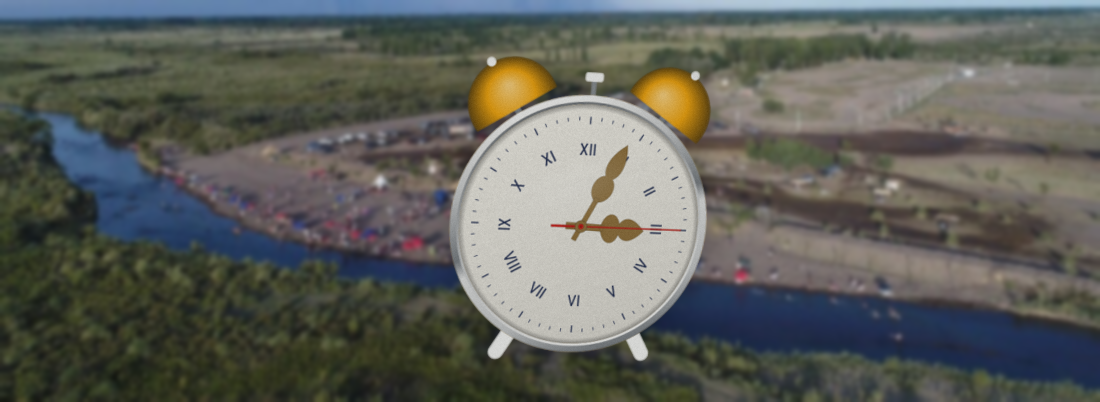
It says 3:04:15
